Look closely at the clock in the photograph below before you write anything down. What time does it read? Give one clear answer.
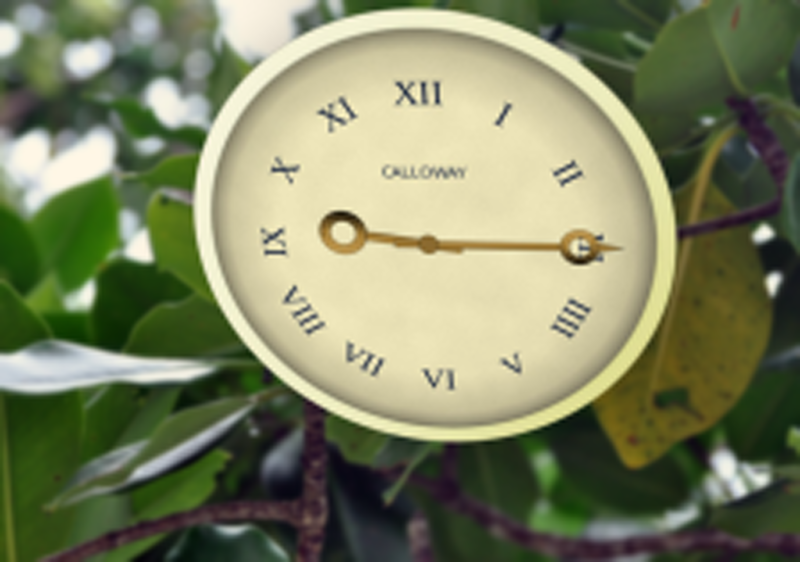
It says 9:15
